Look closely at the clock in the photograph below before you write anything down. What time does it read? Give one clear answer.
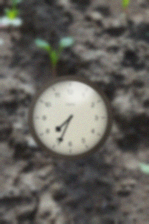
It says 7:34
